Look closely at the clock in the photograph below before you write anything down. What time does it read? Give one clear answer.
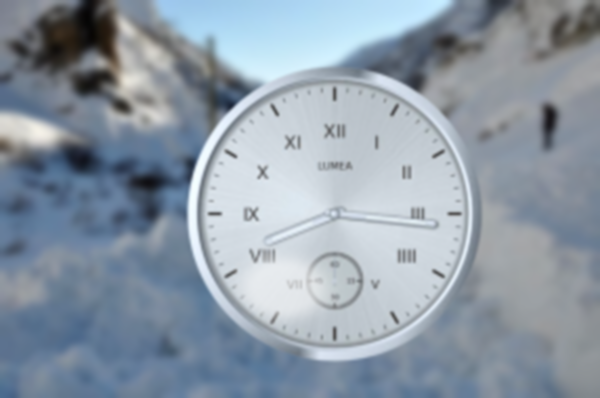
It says 8:16
